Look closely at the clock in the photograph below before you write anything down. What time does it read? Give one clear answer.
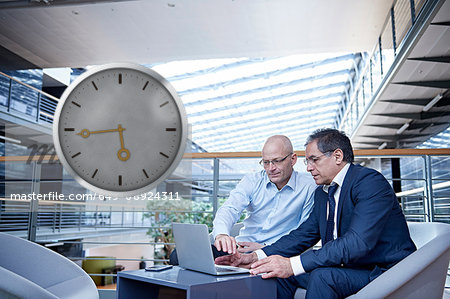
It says 5:44
